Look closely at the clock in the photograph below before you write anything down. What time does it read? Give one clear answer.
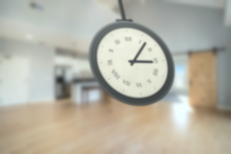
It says 3:07
